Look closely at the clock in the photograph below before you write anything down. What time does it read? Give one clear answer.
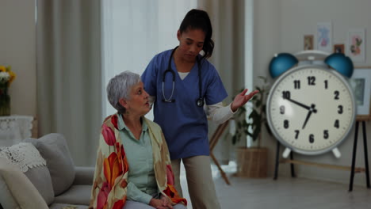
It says 6:49
